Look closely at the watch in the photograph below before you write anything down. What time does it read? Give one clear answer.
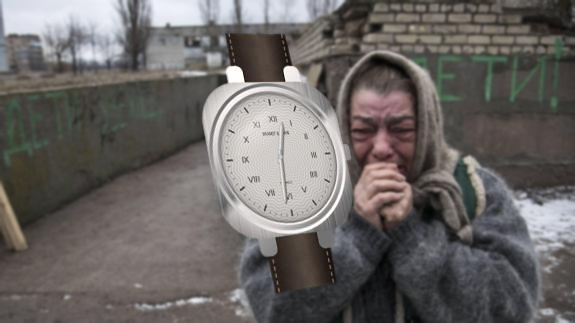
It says 12:31
